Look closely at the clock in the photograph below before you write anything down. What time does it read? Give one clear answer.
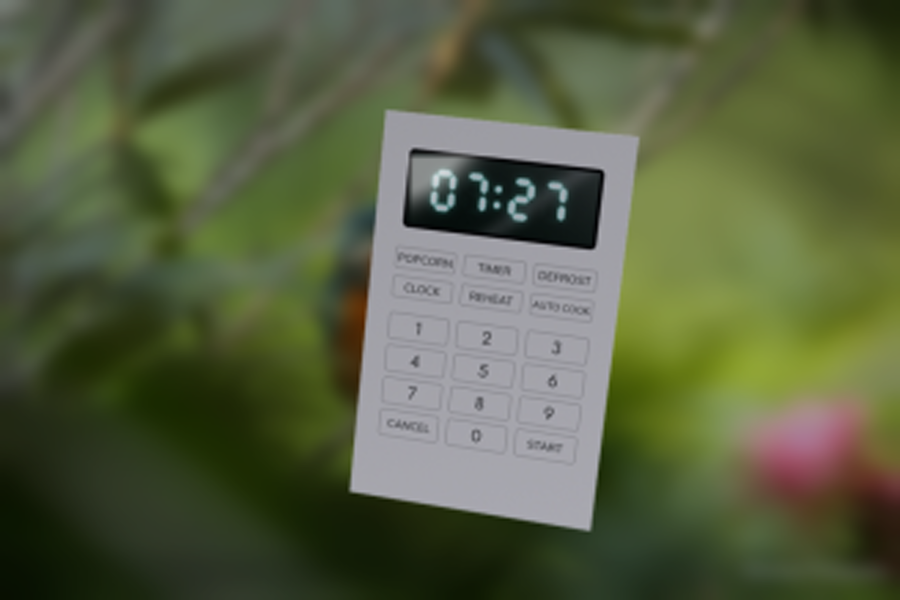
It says 7:27
